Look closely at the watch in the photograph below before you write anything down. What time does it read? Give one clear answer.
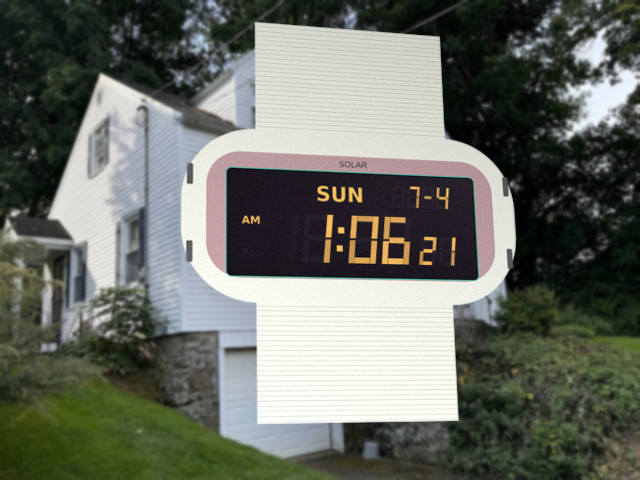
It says 1:06:21
